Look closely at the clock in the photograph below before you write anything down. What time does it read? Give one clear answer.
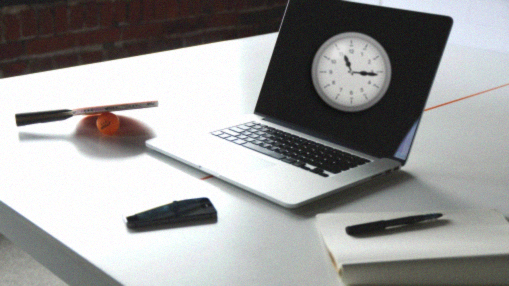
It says 11:16
